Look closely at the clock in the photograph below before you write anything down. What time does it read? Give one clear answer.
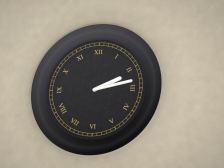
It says 2:13
